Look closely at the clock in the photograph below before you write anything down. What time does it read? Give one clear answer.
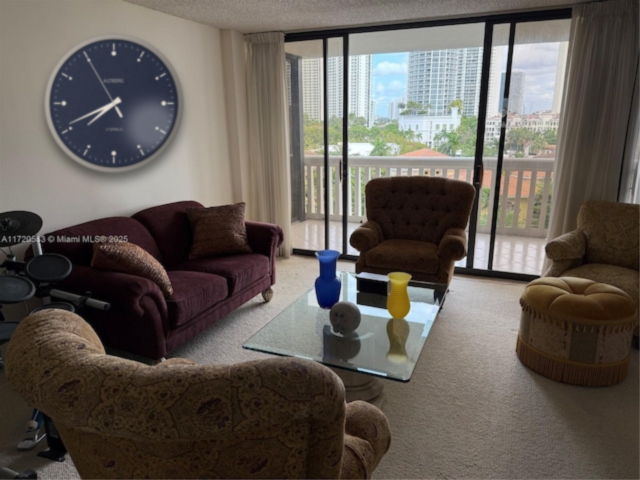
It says 7:40:55
